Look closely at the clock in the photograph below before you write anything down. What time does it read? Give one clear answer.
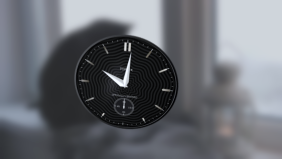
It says 10:01
